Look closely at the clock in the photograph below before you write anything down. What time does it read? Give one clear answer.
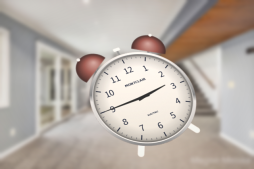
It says 2:45
